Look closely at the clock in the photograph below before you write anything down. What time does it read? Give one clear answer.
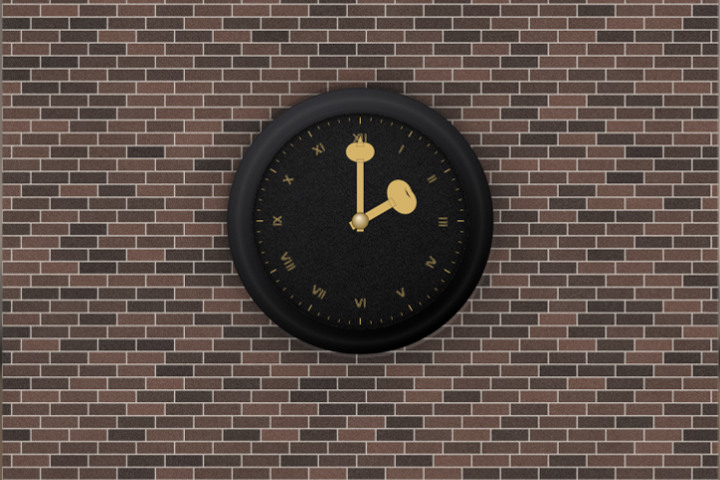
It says 2:00
